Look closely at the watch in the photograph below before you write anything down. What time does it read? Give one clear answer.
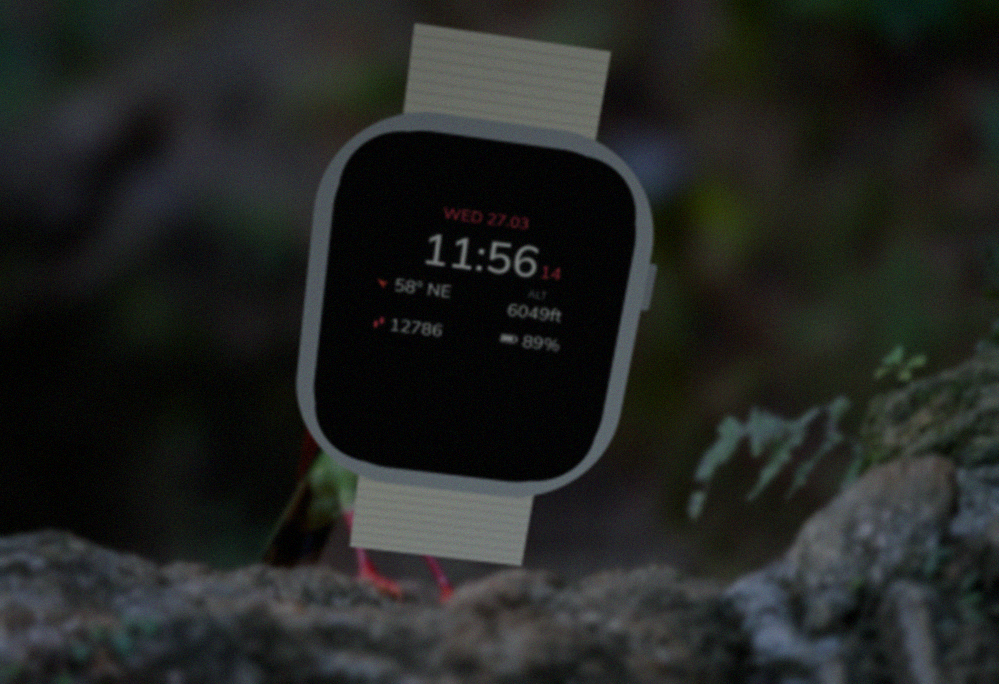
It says 11:56
